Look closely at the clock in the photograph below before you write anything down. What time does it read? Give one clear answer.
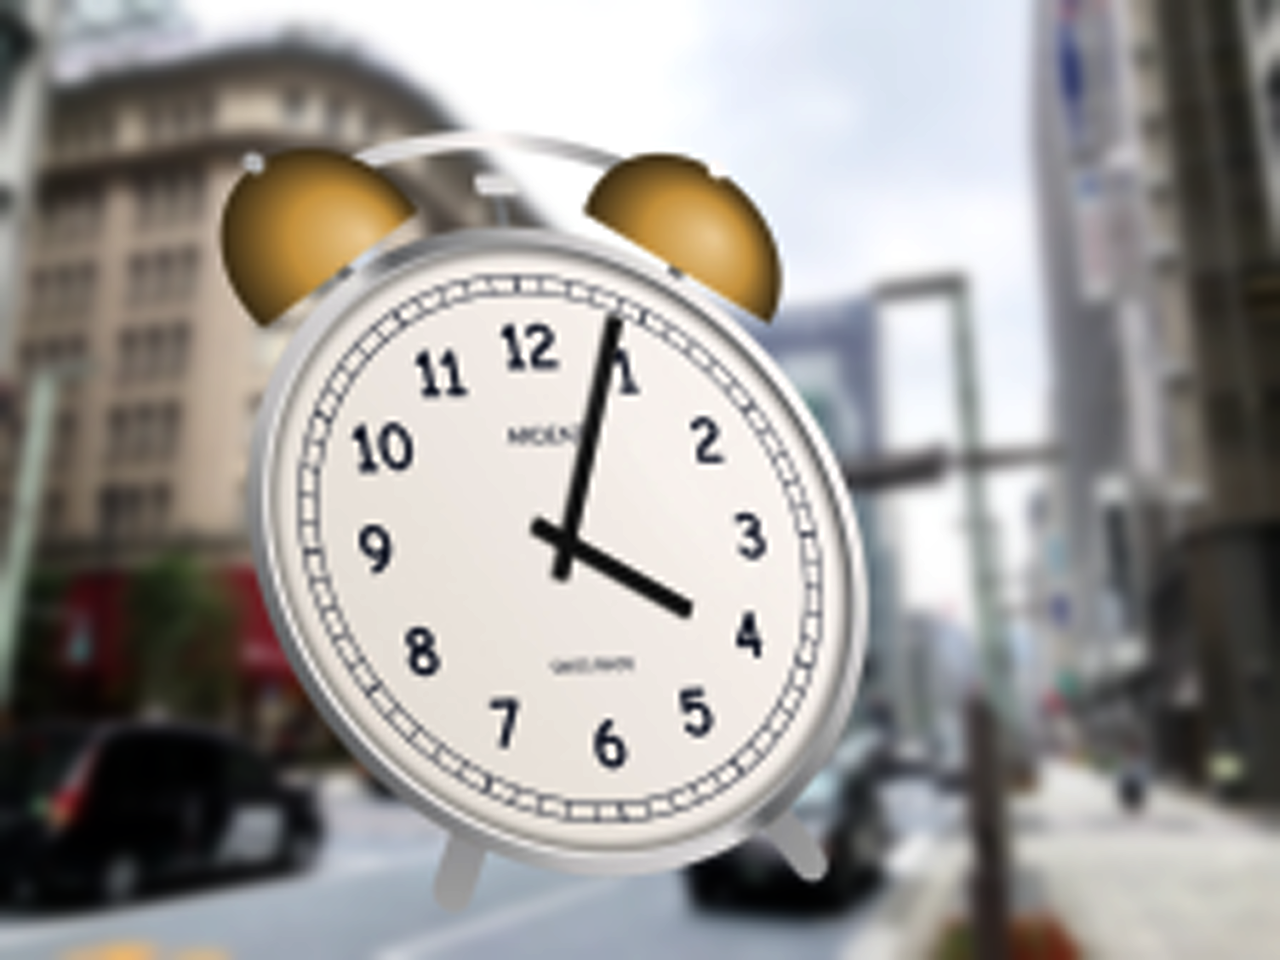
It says 4:04
